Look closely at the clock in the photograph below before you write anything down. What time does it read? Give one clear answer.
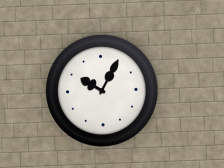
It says 10:05
